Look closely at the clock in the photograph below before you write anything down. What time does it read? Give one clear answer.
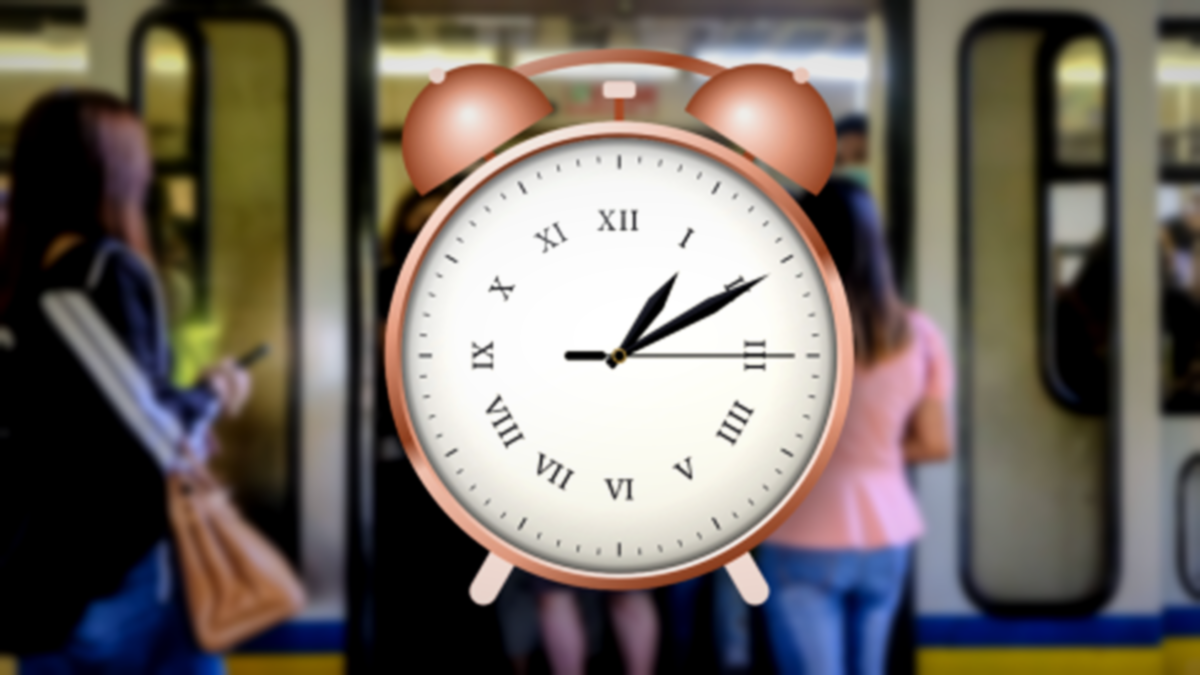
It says 1:10:15
